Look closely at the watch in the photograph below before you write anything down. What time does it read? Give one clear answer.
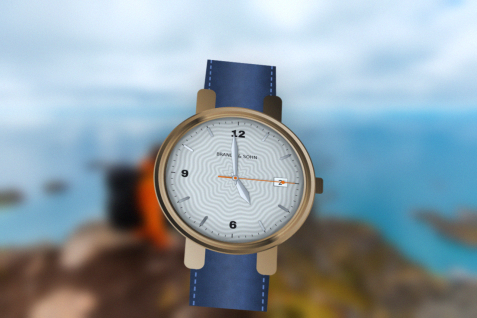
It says 4:59:15
